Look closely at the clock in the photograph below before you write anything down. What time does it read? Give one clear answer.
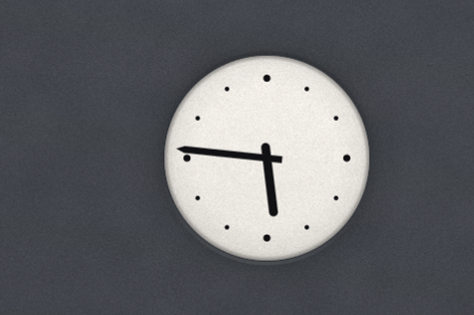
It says 5:46
